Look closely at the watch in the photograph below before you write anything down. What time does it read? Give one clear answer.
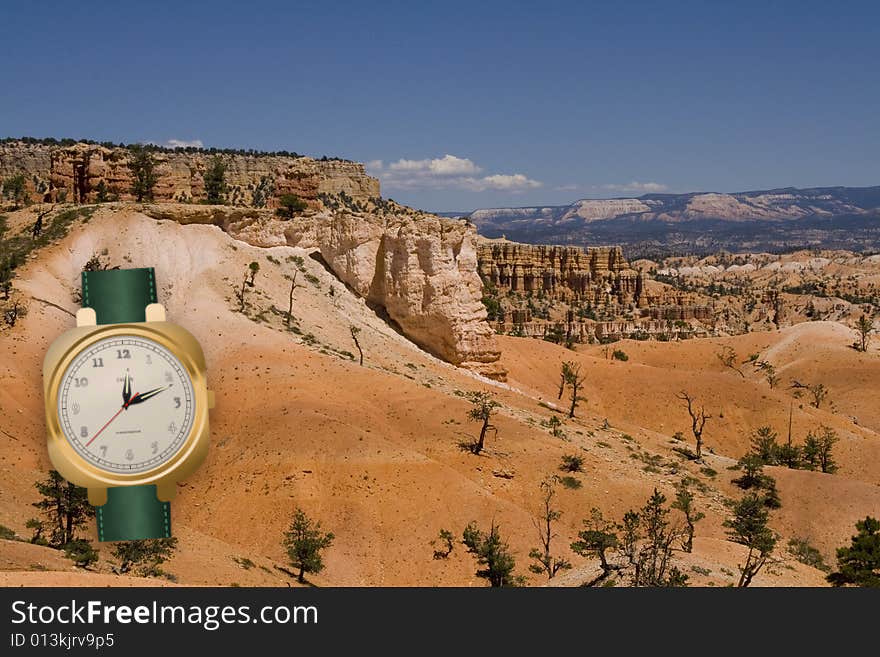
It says 12:11:38
